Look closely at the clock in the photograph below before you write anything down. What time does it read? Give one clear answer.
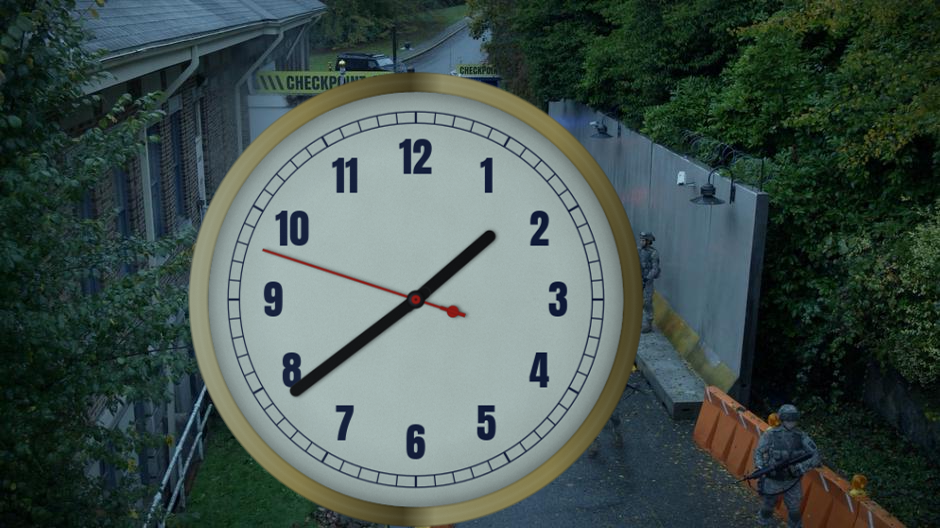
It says 1:38:48
